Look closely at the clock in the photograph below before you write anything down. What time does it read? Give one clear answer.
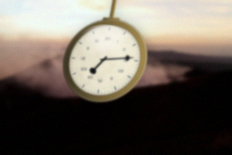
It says 7:14
